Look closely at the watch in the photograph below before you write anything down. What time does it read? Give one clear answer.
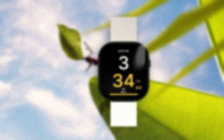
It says 3:34
